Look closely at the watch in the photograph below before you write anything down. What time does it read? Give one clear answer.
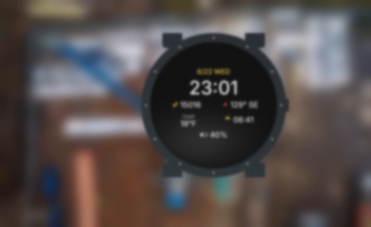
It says 23:01
